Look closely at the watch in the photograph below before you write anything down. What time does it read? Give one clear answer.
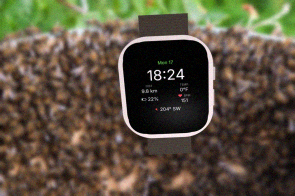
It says 18:24
